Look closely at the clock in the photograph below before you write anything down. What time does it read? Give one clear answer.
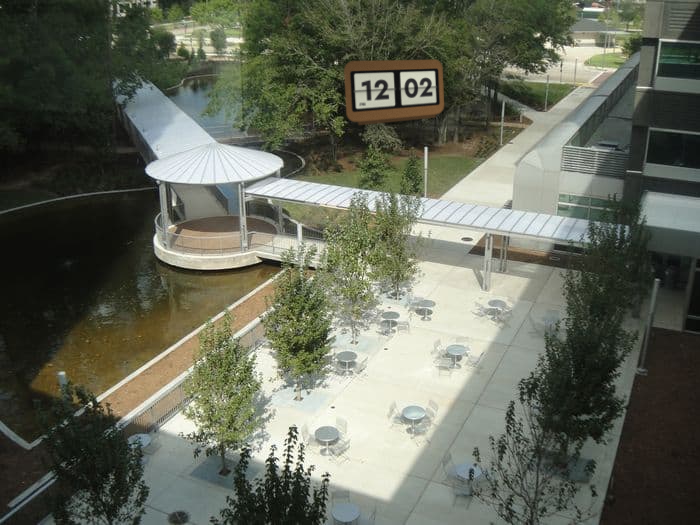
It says 12:02
